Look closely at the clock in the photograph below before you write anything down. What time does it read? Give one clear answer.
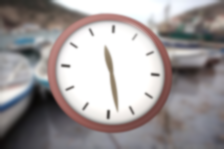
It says 11:28
